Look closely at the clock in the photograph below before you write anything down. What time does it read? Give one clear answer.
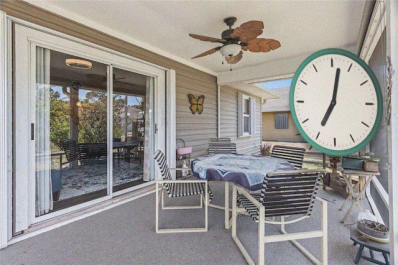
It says 7:02
